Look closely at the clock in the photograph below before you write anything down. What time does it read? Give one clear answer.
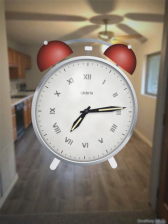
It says 7:14
